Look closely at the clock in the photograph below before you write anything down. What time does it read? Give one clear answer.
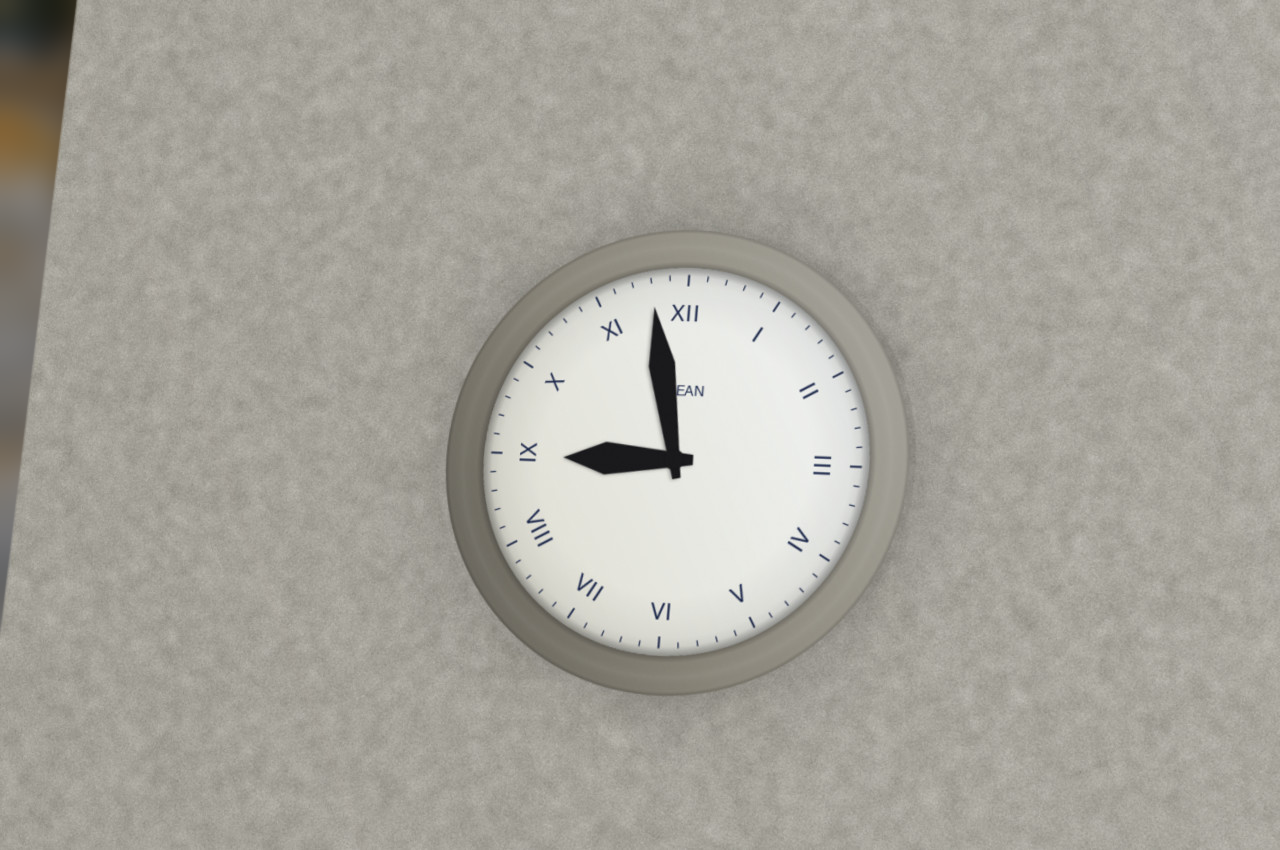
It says 8:58
